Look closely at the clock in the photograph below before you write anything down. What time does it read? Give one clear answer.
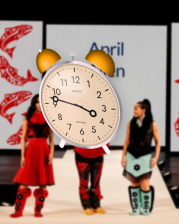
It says 3:47
